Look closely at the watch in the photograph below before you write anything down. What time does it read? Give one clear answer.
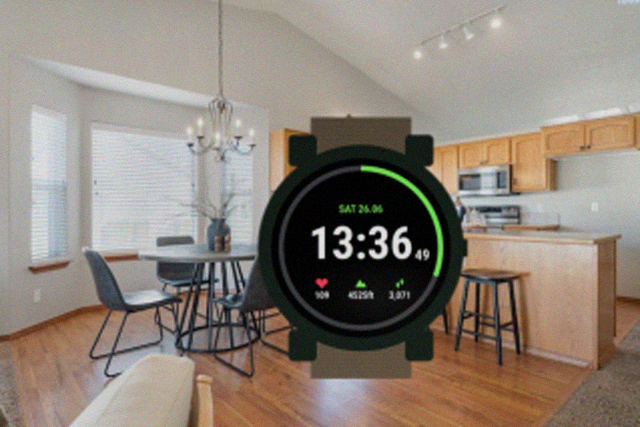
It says 13:36:49
